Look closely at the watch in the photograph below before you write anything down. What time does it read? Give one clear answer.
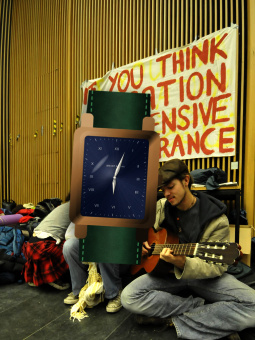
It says 6:03
